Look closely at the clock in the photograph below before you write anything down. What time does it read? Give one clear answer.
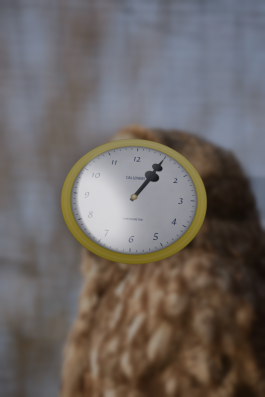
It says 1:05
